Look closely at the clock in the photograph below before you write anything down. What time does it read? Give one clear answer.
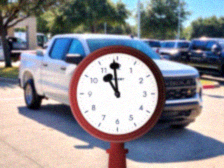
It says 10:59
